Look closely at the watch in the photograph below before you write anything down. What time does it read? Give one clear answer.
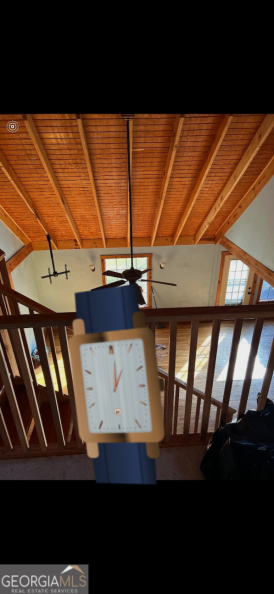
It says 1:01
